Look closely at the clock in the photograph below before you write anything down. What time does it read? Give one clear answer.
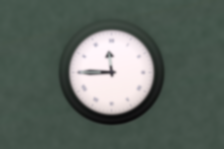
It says 11:45
